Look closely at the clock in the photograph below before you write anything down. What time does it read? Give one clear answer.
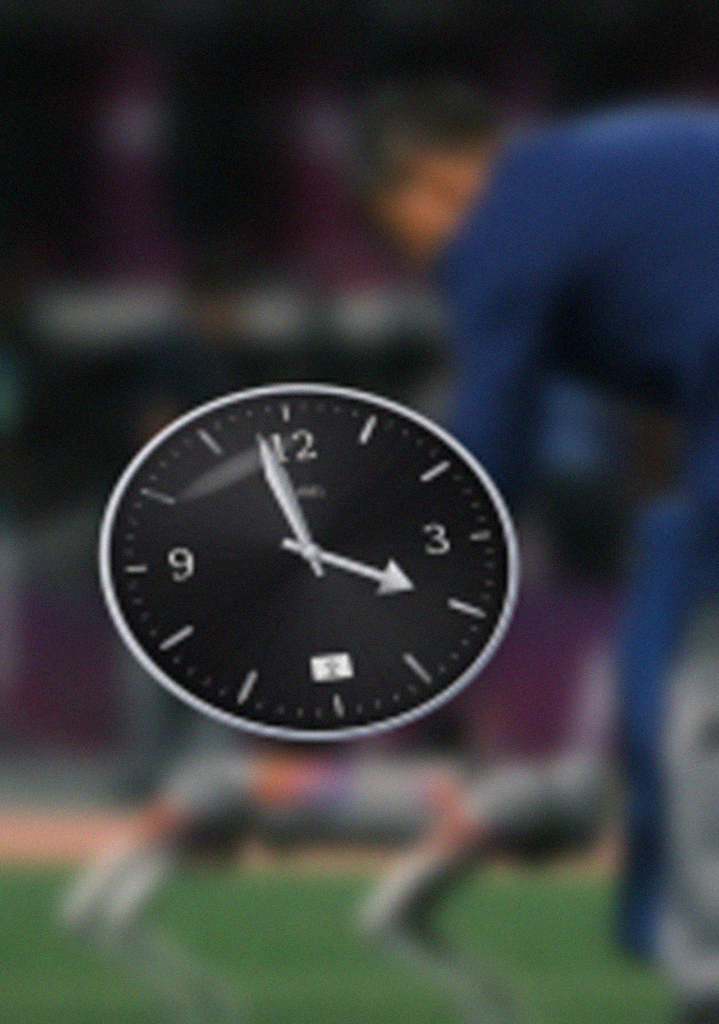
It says 3:58
